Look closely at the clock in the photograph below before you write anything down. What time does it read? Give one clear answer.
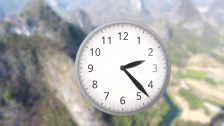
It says 2:23
